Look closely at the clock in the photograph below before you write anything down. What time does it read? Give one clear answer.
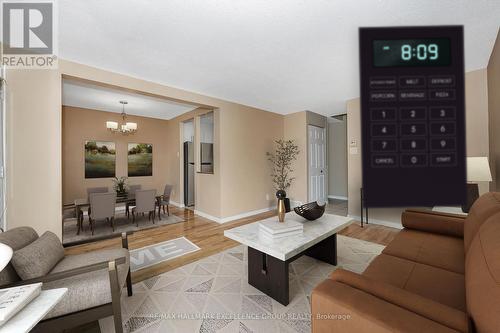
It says 8:09
